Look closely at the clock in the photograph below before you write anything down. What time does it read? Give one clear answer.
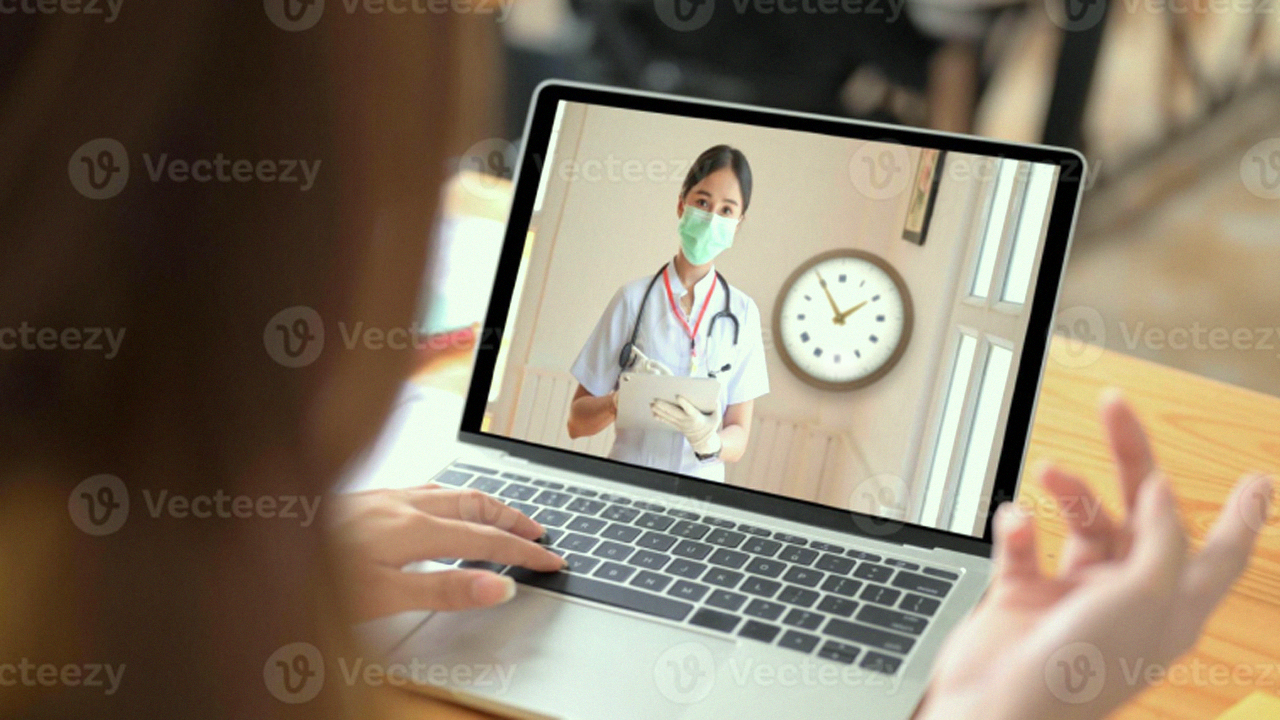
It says 1:55
